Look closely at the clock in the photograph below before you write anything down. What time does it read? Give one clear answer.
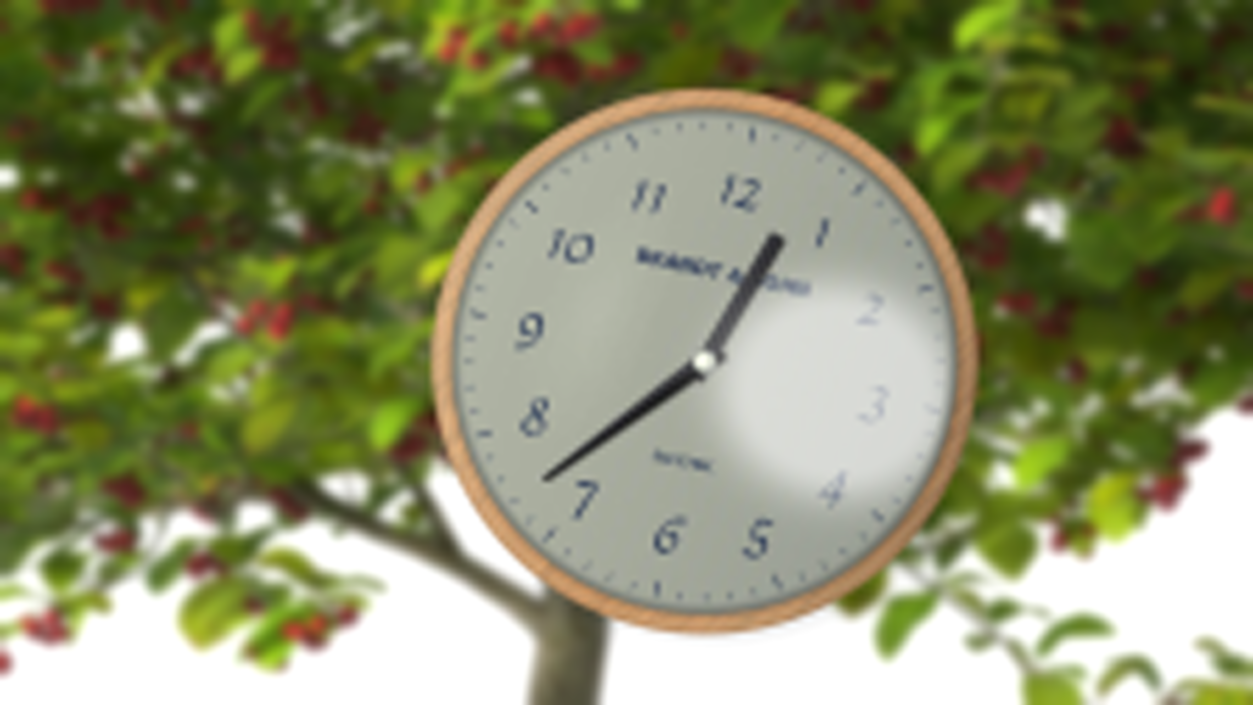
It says 12:37
